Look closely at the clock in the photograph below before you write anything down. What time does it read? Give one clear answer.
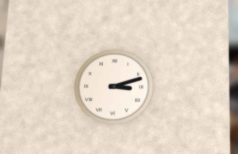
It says 3:12
